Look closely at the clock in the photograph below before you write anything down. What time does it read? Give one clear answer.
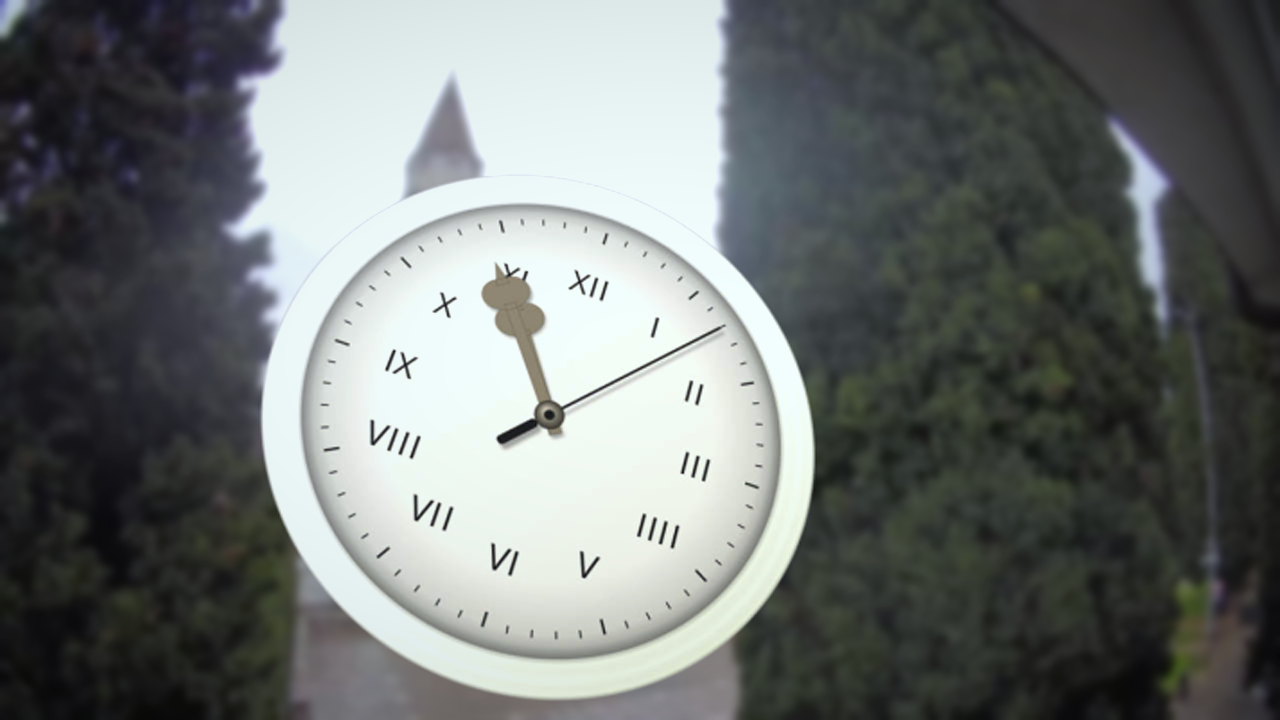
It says 10:54:07
